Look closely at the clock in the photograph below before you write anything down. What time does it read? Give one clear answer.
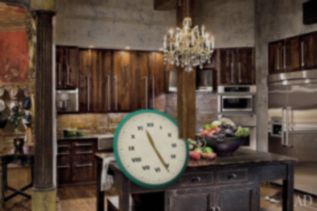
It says 11:26
